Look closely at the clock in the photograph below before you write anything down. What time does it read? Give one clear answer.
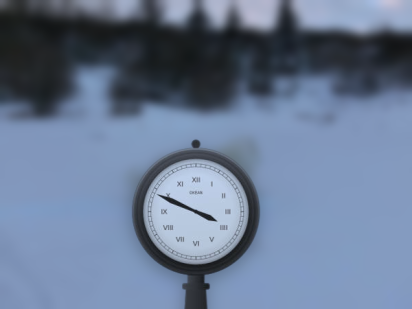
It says 3:49
